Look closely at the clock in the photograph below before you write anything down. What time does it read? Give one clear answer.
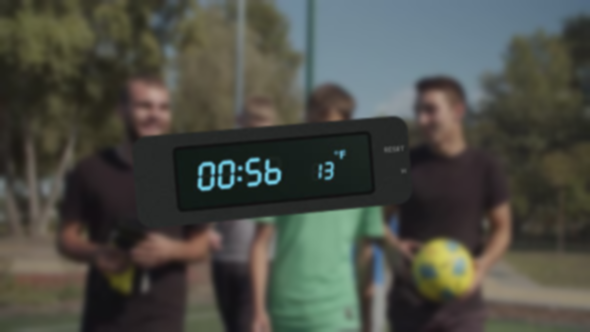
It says 0:56
